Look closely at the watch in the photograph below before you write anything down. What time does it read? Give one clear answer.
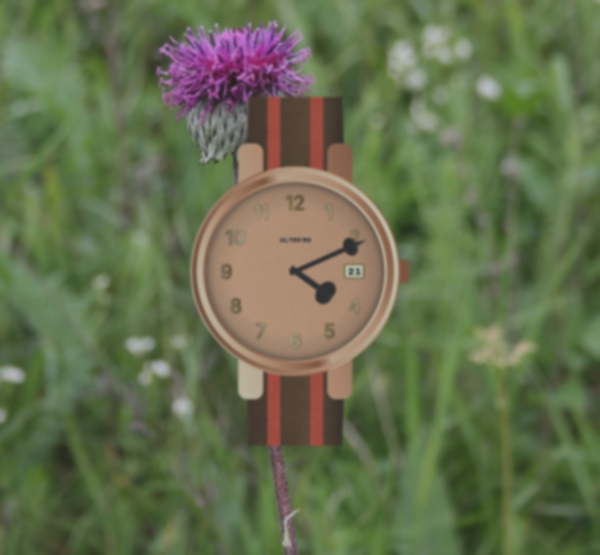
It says 4:11
